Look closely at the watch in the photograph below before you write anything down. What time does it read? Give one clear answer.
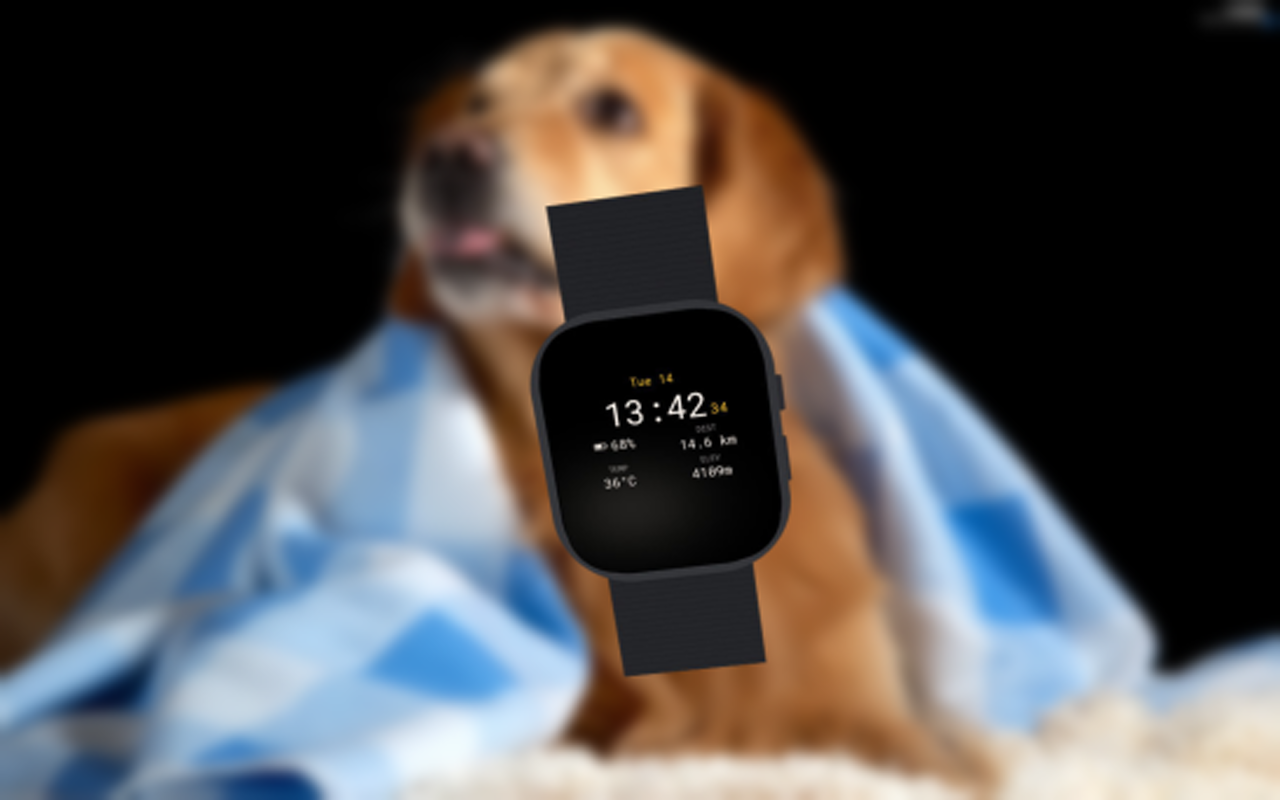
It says 13:42
